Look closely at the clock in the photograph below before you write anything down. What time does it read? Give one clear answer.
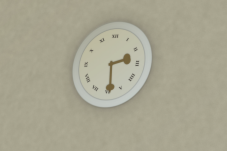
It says 2:29
